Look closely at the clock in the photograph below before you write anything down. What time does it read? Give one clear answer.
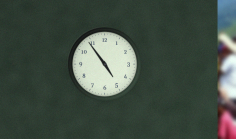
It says 4:54
